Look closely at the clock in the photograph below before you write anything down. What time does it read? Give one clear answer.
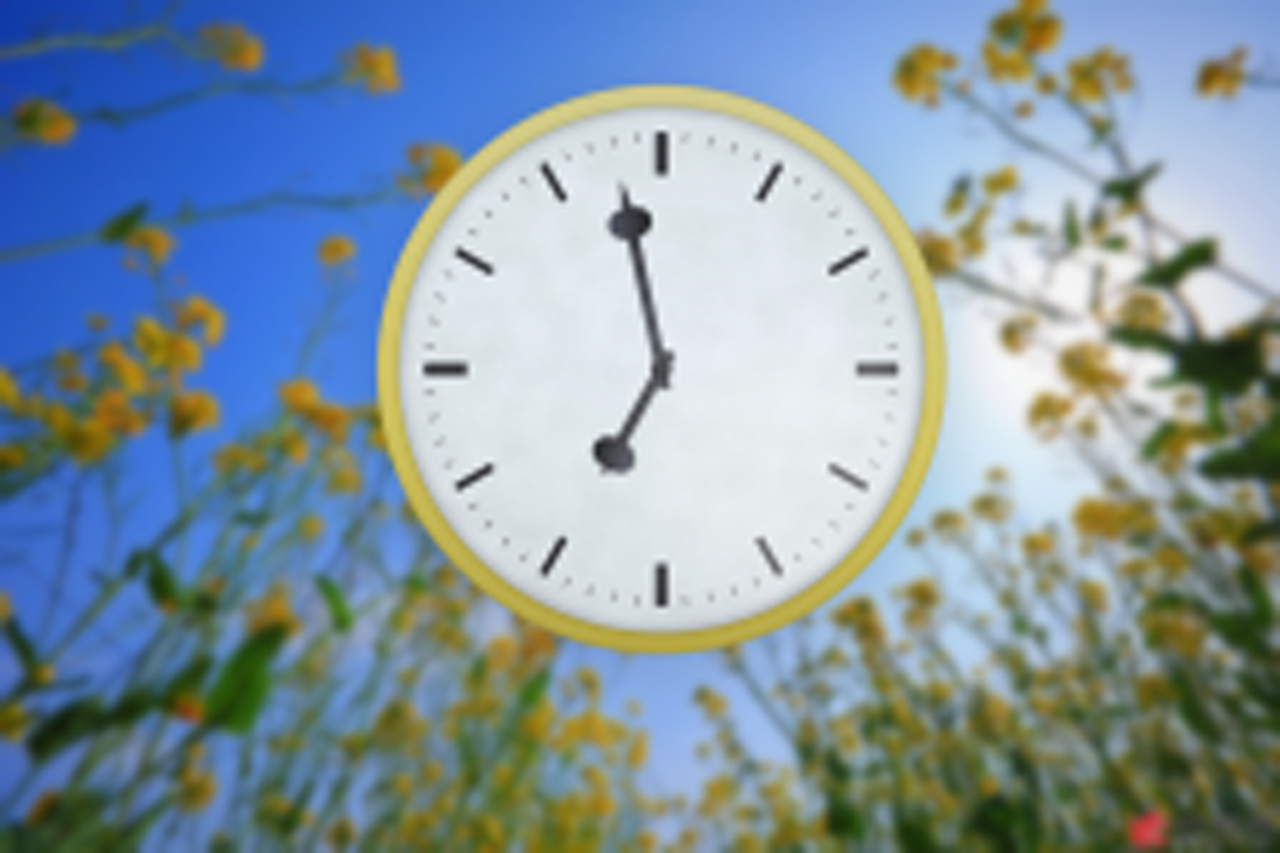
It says 6:58
